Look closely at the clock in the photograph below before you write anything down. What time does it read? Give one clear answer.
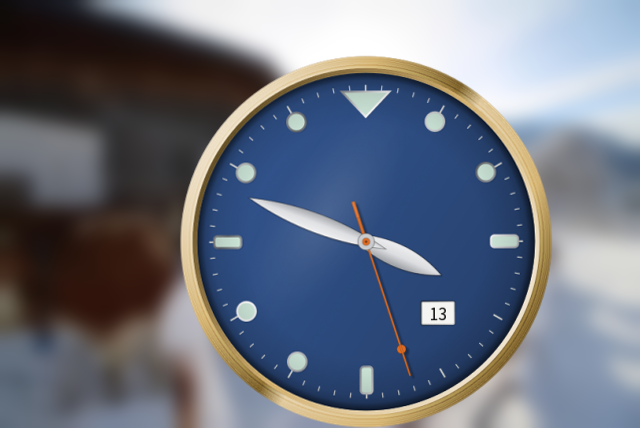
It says 3:48:27
